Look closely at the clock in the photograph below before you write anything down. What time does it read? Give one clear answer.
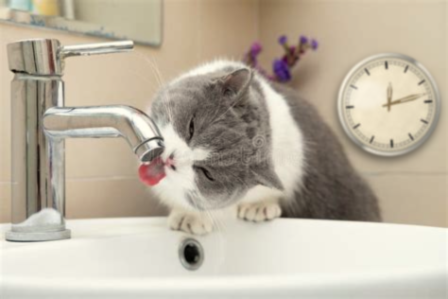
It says 12:13
